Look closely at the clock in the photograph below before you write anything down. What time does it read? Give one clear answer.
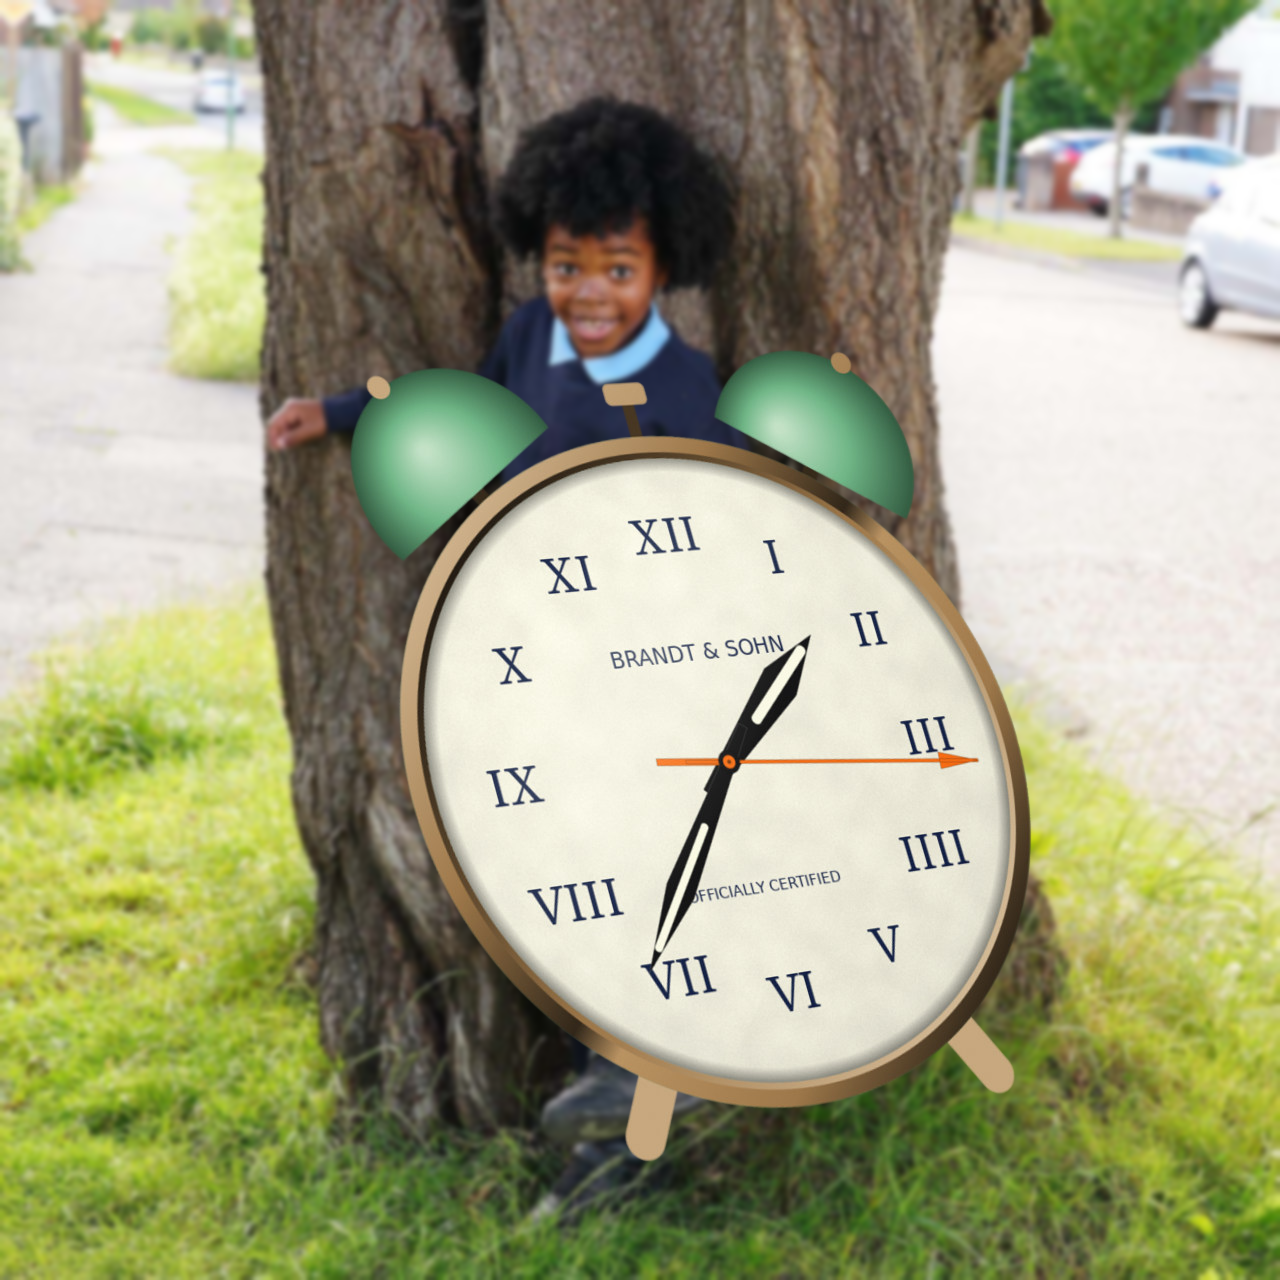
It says 1:36:16
